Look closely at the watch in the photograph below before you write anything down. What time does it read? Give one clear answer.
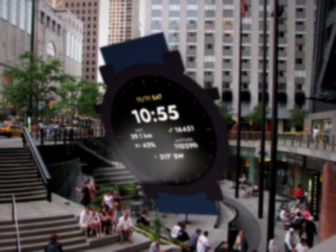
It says 10:55
